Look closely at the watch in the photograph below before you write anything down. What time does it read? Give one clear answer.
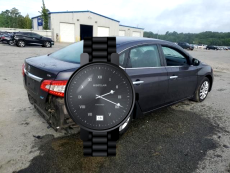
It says 2:19
